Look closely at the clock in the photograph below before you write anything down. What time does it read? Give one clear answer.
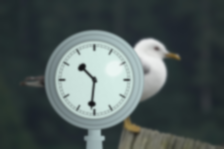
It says 10:31
